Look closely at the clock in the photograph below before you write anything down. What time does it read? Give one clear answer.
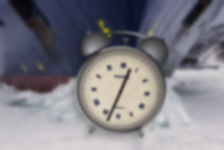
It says 12:33
